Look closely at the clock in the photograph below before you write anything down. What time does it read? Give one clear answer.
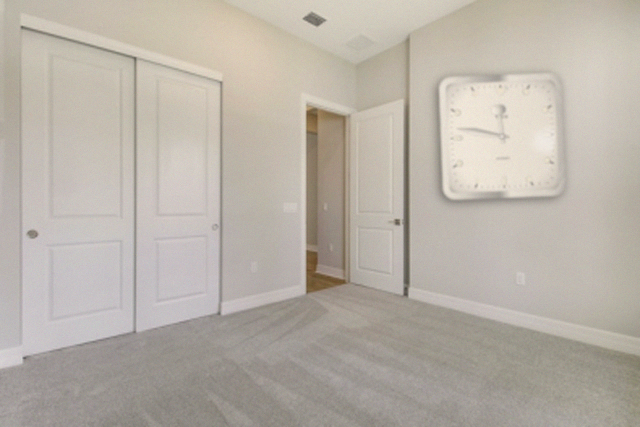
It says 11:47
